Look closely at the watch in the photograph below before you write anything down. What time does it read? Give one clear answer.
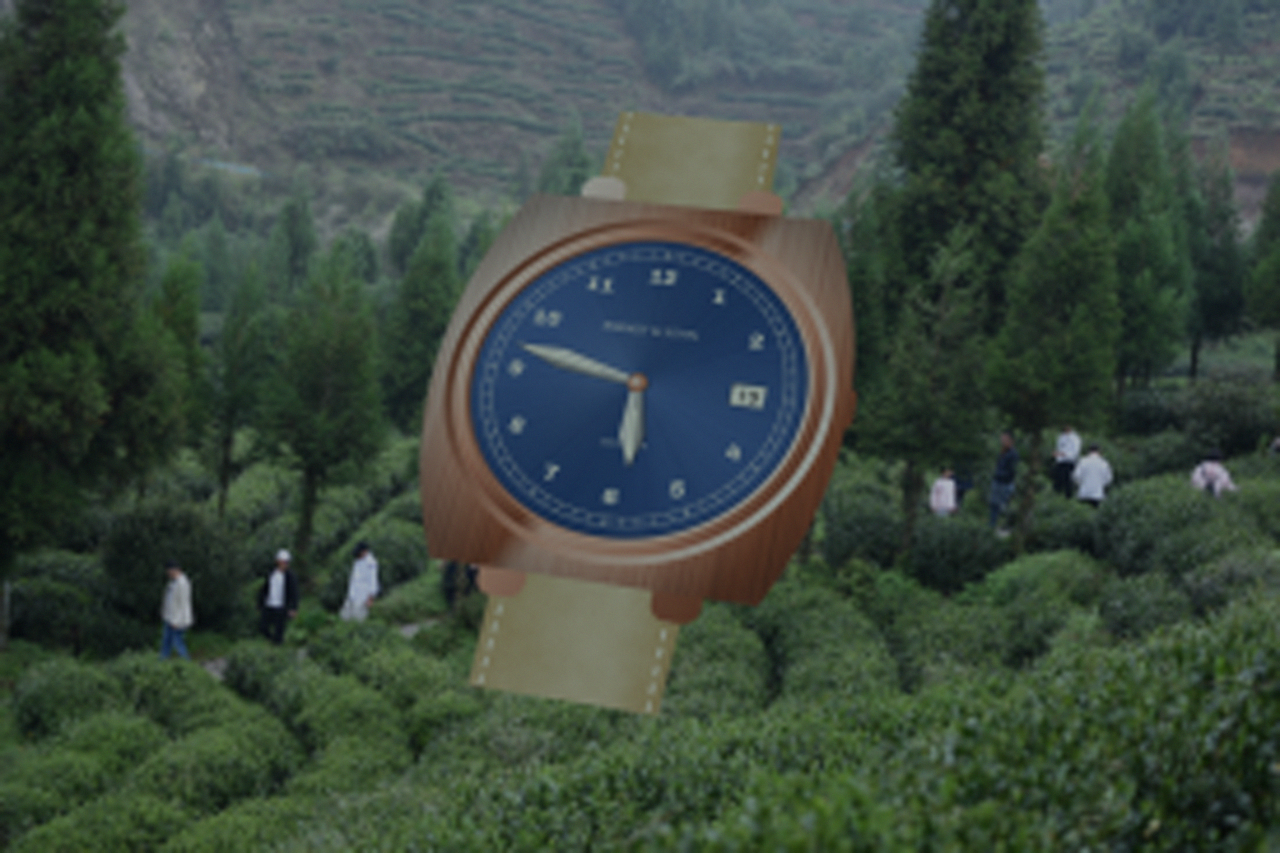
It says 5:47
